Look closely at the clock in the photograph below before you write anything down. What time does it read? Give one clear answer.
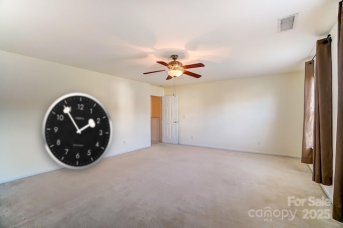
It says 1:54
